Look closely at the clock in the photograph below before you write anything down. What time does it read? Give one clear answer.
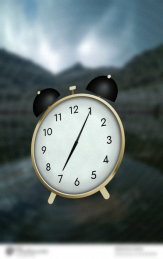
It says 7:05
